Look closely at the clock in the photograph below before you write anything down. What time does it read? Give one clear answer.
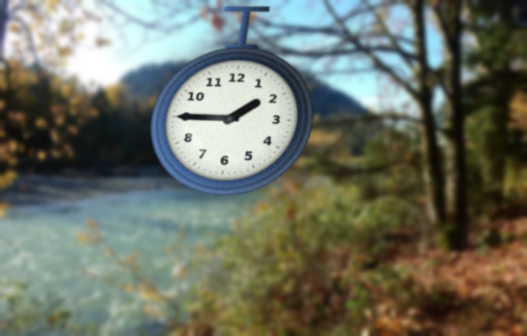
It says 1:45
